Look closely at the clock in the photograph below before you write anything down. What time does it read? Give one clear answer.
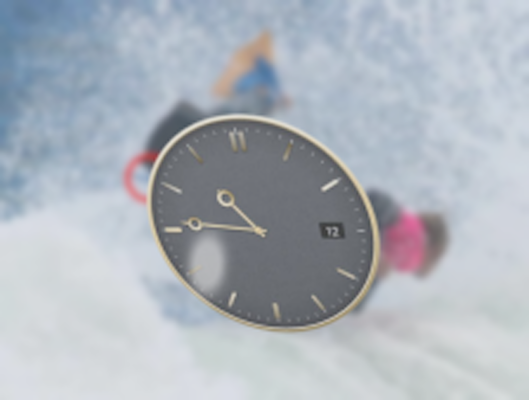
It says 10:46
